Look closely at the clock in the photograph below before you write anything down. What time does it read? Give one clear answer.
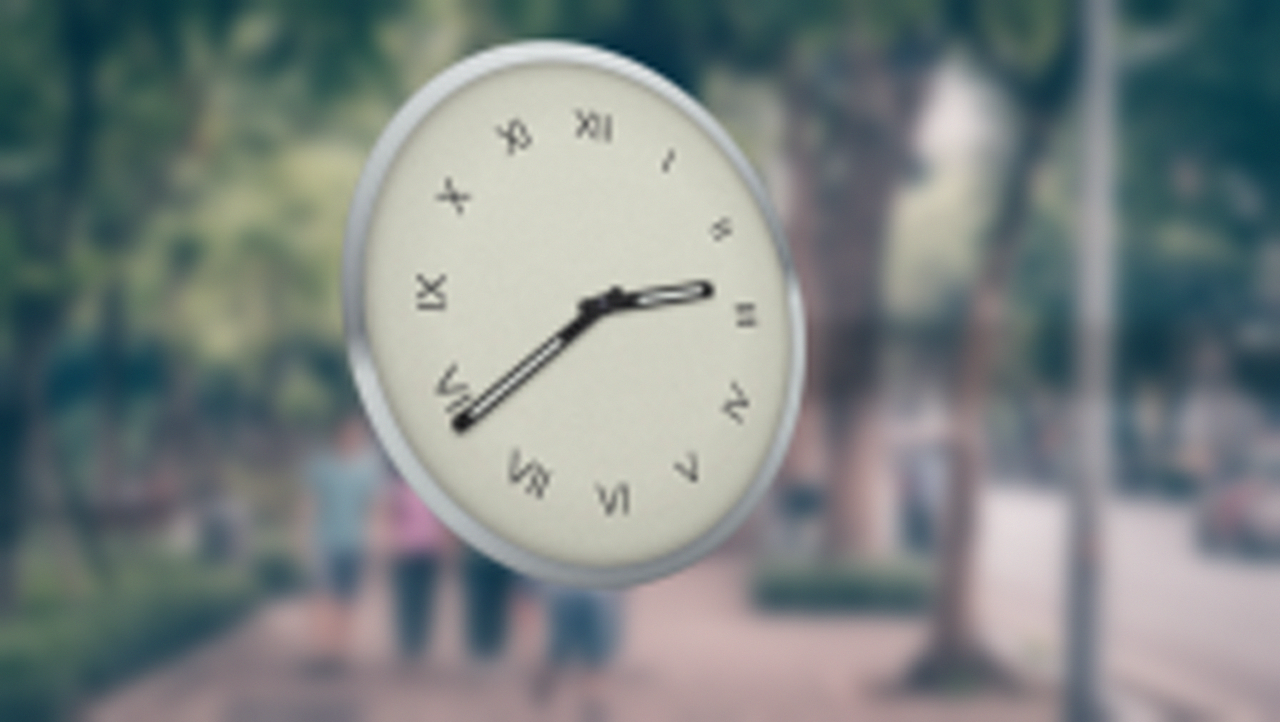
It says 2:39
